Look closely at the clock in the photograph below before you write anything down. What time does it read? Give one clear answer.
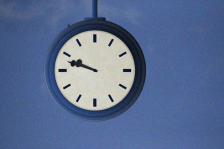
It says 9:48
